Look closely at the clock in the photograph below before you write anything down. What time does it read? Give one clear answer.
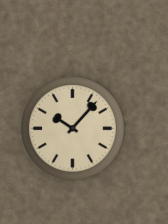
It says 10:07
